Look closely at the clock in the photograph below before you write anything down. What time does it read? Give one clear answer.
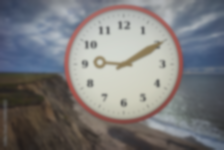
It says 9:10
